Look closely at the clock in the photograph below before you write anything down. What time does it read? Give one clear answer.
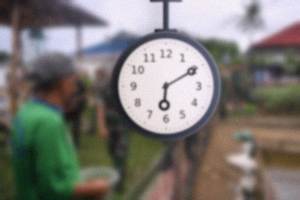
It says 6:10
